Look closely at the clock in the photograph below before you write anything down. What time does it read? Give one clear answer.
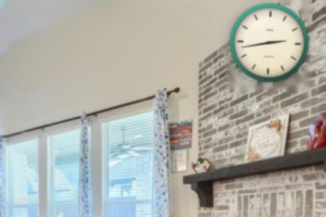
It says 2:43
